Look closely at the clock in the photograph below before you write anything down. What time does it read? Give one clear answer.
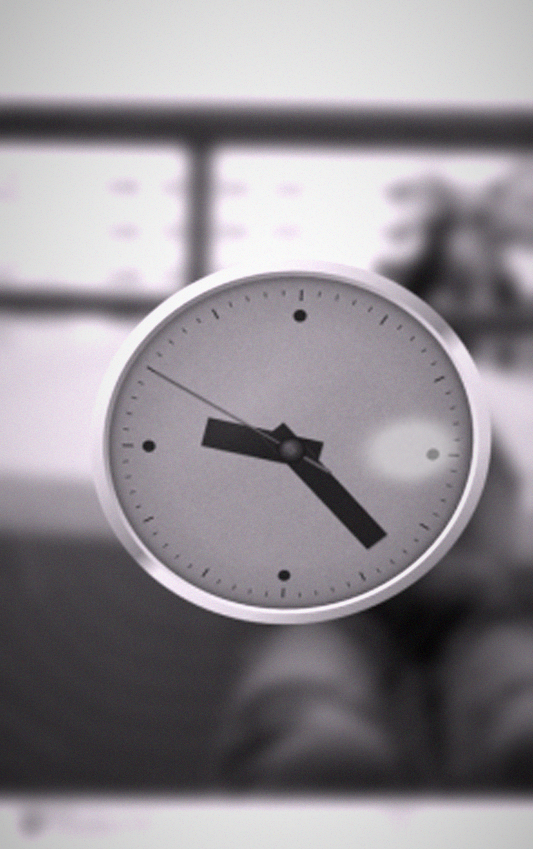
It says 9:22:50
